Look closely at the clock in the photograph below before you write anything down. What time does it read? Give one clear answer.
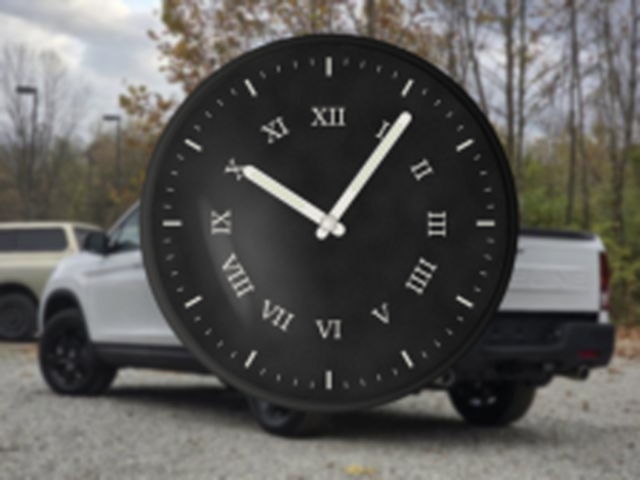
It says 10:06
